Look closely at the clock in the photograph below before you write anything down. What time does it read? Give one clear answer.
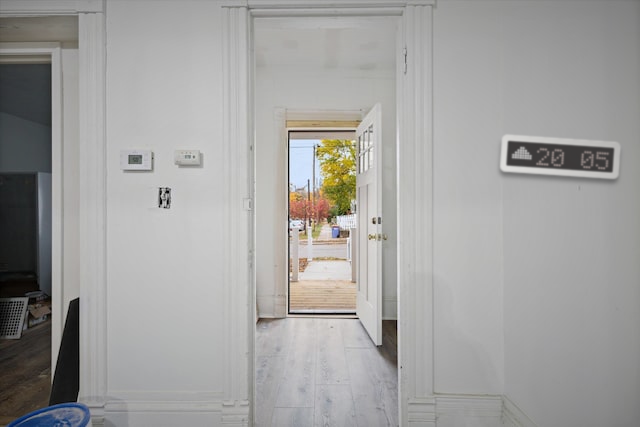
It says 20:05
